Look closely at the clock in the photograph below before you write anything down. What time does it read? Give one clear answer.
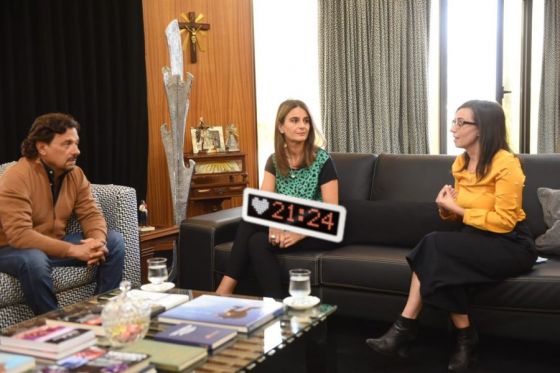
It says 21:24
